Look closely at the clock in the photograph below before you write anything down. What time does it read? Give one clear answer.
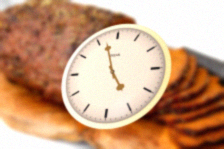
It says 4:57
